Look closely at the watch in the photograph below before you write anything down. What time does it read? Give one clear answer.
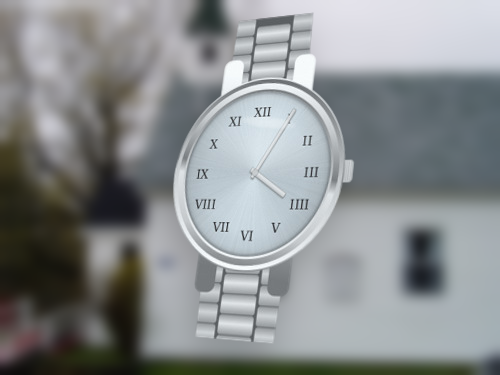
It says 4:05
